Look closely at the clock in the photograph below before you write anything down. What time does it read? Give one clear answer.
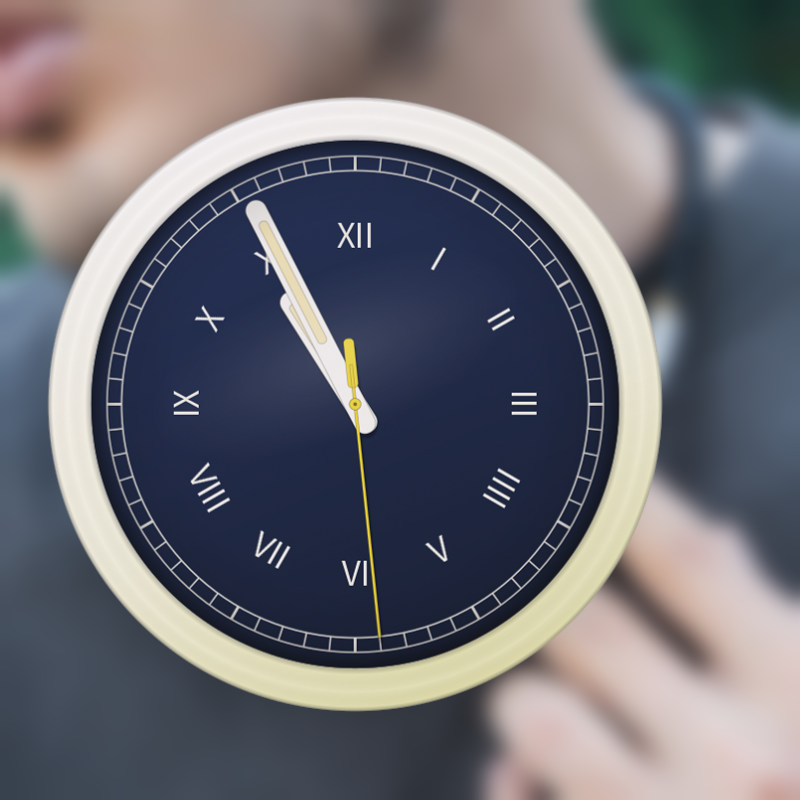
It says 10:55:29
